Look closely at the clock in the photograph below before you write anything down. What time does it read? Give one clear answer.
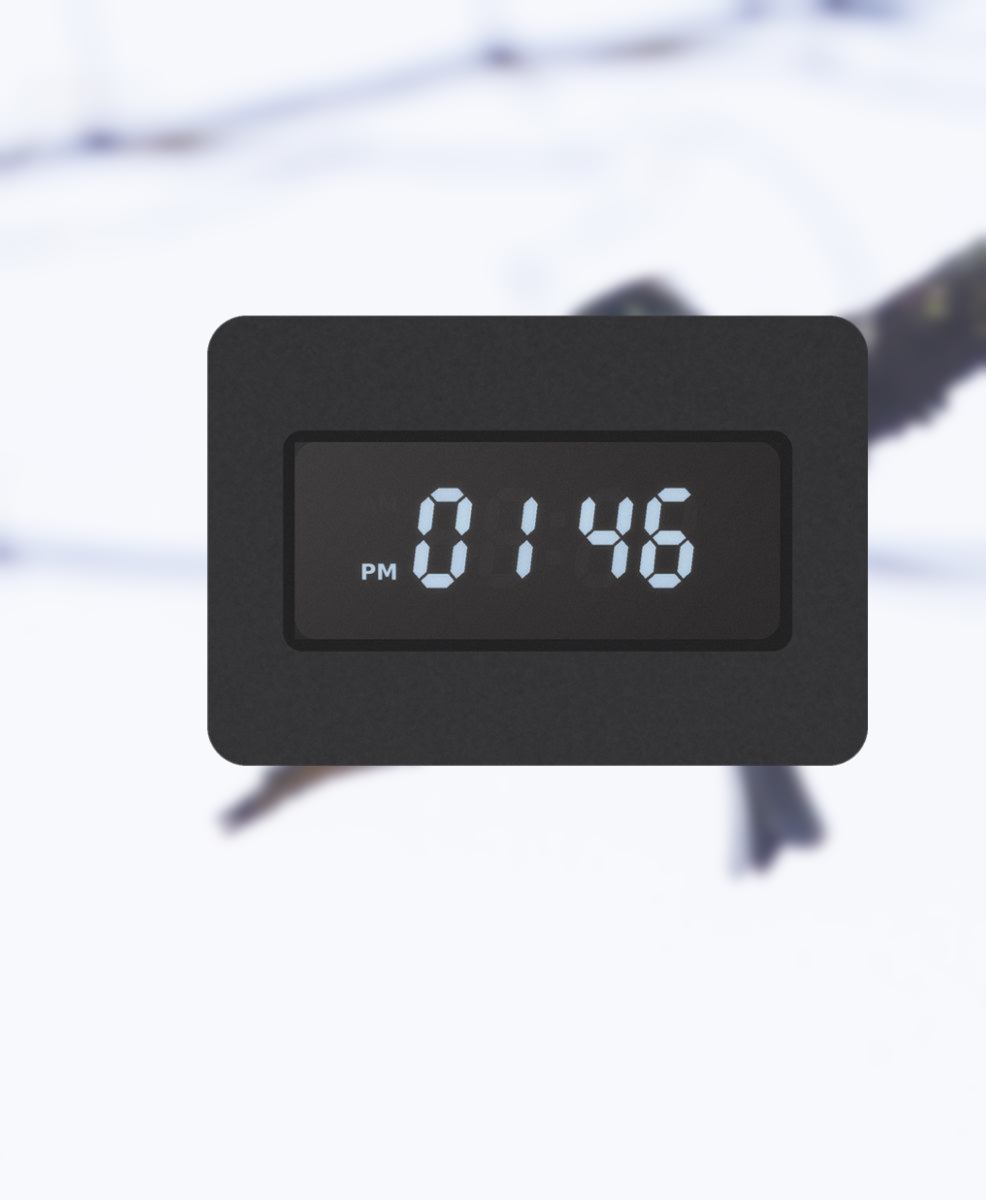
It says 1:46
